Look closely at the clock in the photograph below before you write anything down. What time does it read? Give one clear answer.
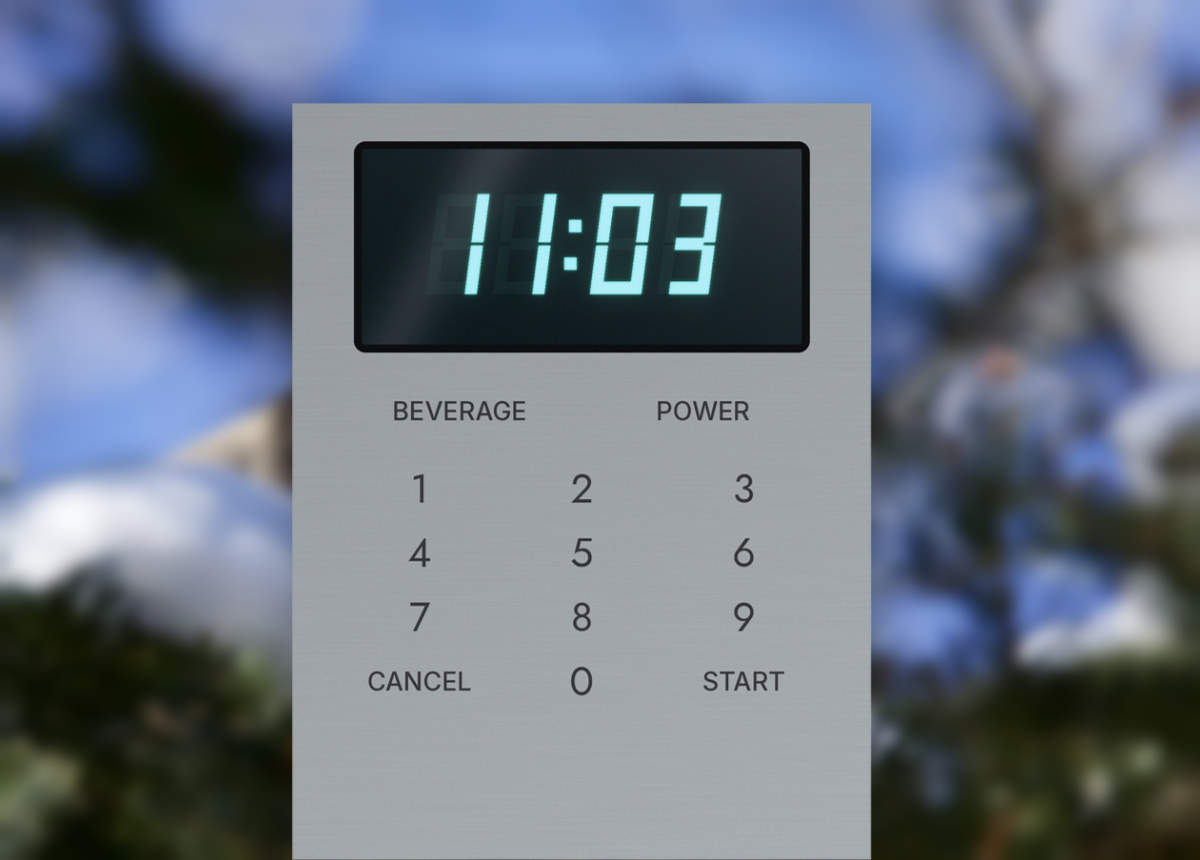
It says 11:03
